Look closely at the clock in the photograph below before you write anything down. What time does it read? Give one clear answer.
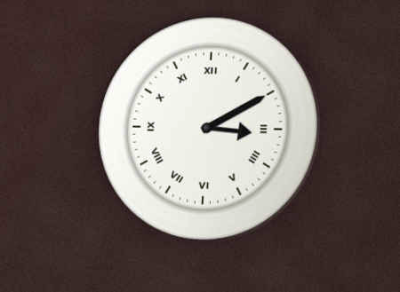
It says 3:10
